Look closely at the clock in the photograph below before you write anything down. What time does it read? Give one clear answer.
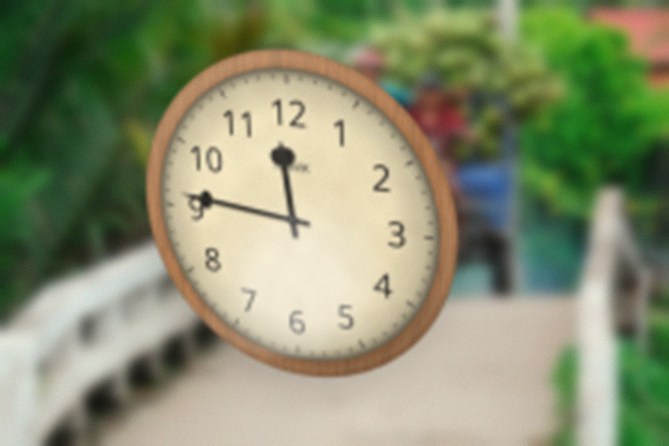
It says 11:46
